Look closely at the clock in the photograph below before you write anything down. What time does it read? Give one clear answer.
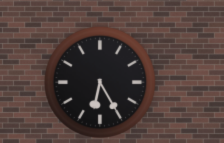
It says 6:25
